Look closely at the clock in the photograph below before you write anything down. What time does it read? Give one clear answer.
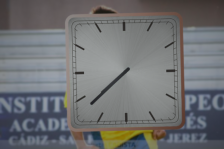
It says 7:38
